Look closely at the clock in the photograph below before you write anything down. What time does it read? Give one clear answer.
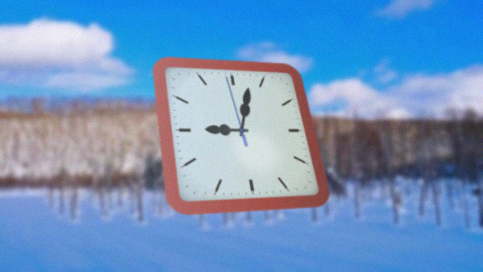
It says 9:02:59
